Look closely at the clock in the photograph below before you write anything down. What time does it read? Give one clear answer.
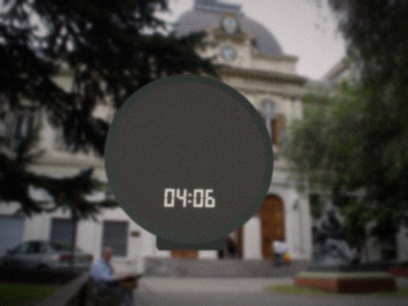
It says 4:06
